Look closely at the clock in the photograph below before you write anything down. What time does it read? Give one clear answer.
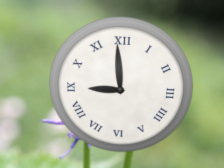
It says 8:59
